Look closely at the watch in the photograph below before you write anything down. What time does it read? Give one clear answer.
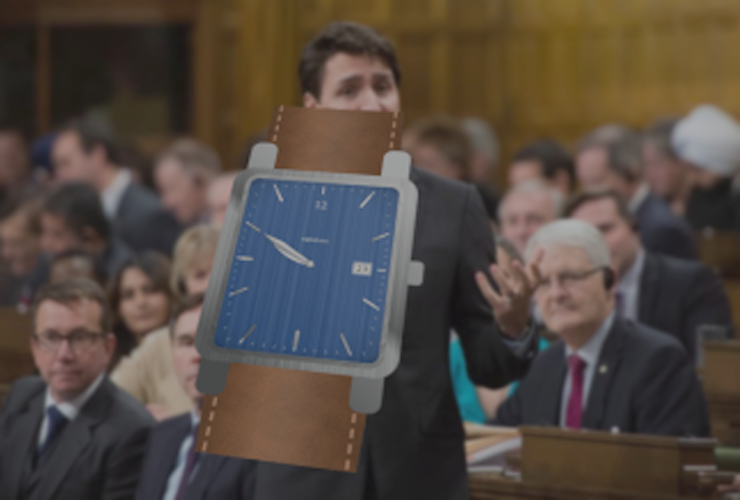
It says 9:50
